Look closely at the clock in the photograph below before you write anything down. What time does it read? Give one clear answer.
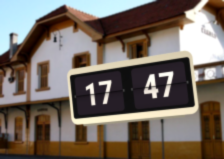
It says 17:47
